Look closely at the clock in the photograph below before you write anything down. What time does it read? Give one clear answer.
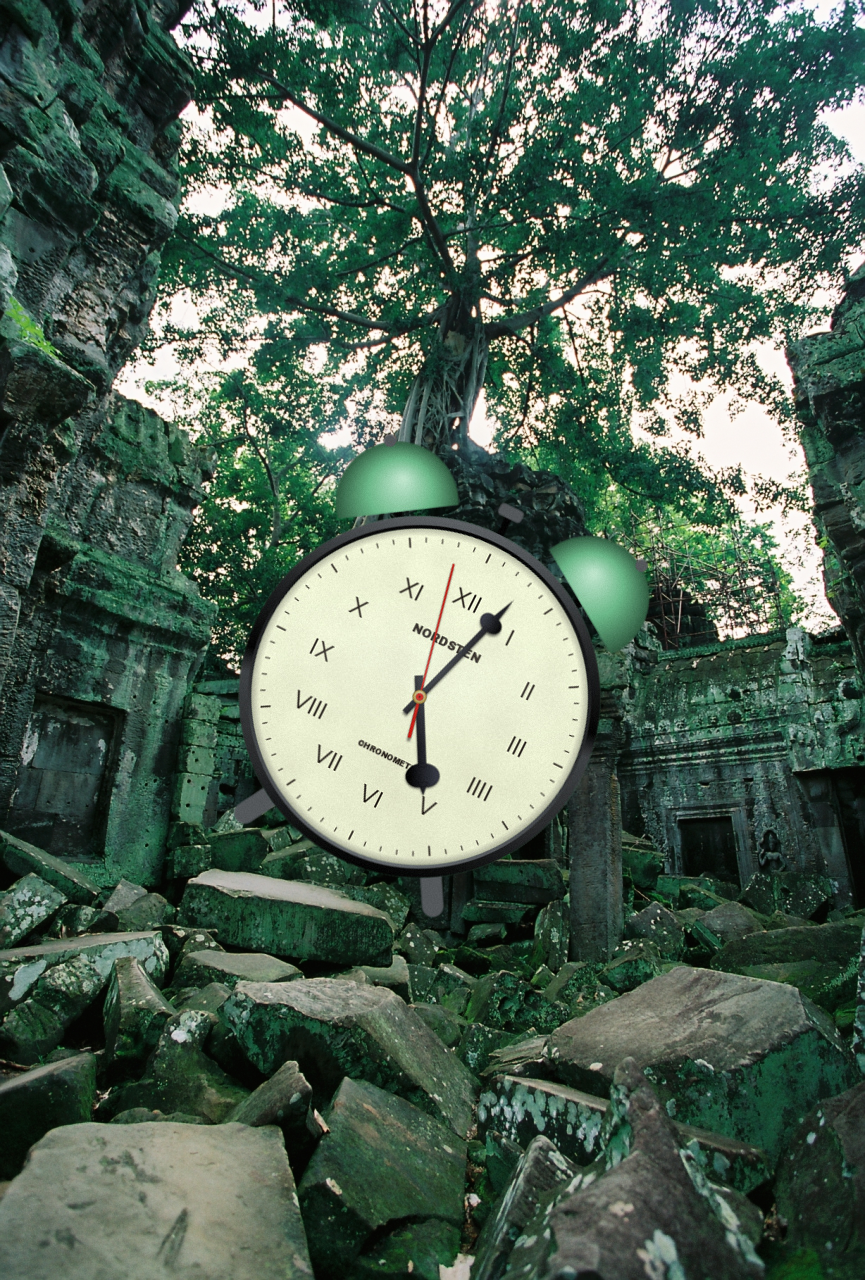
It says 5:02:58
